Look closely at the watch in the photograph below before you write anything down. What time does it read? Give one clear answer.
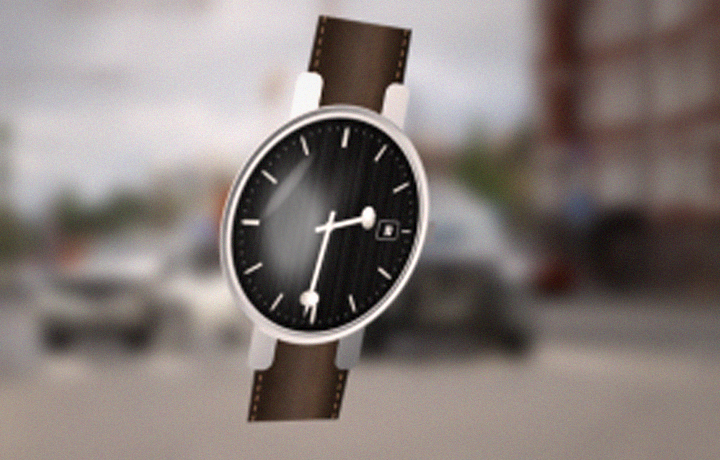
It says 2:31
